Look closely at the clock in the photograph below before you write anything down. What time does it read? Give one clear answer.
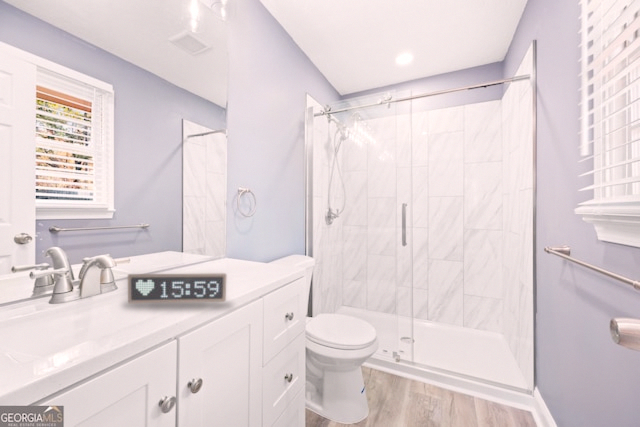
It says 15:59
